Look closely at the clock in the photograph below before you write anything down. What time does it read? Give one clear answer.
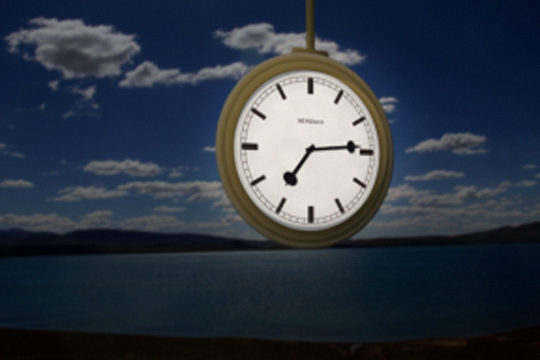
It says 7:14
